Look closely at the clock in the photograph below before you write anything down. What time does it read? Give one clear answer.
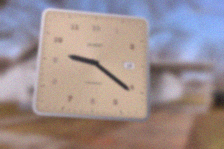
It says 9:21
